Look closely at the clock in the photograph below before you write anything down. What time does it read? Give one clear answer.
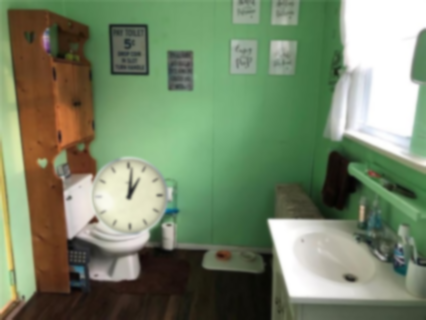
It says 1:01
